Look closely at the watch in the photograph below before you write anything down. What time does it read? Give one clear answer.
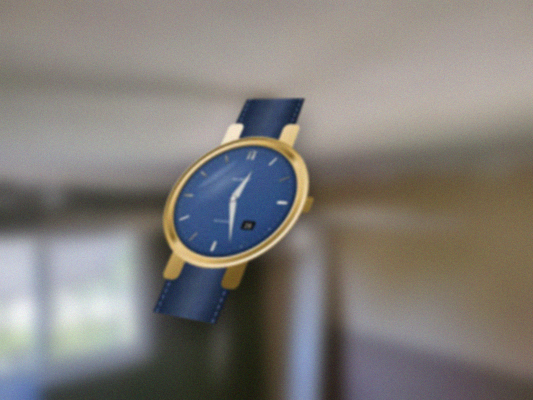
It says 12:27
